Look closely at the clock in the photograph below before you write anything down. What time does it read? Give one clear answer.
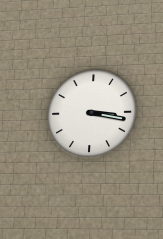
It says 3:17
